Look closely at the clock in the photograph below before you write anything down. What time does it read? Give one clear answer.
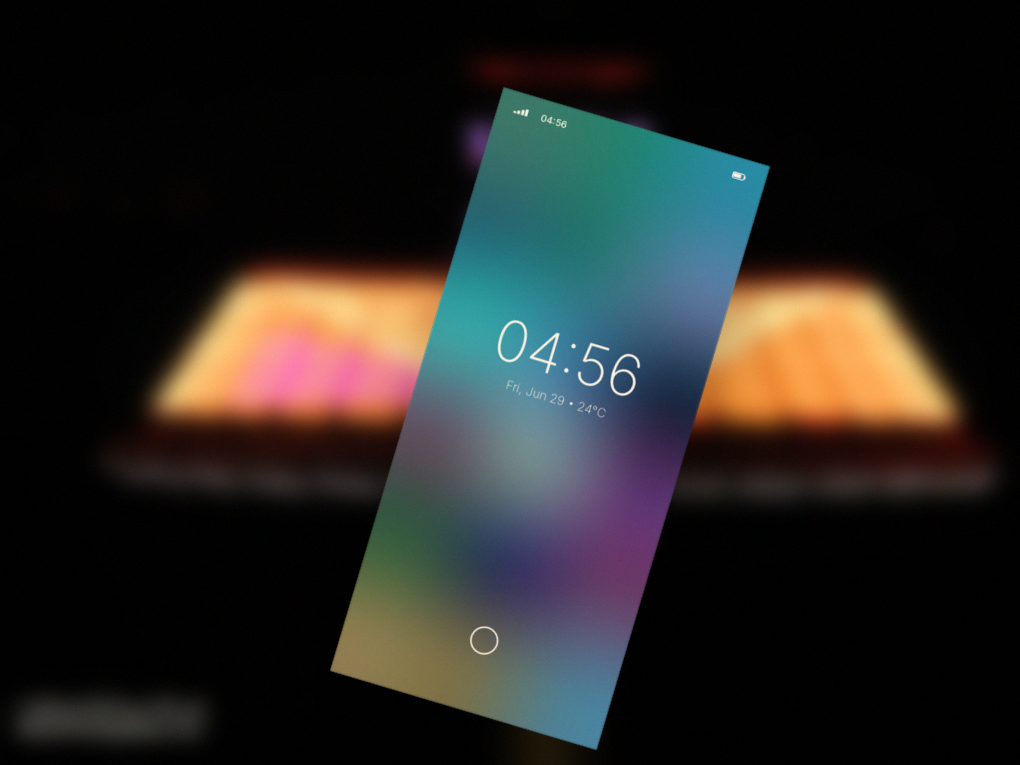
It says 4:56
